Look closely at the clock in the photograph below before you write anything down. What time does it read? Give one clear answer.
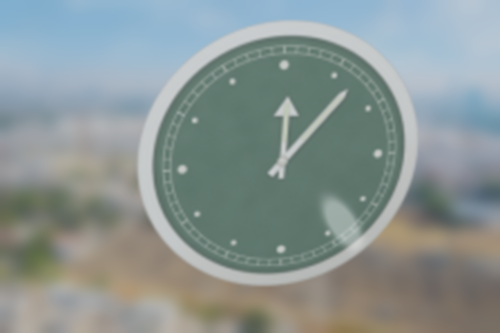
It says 12:07
